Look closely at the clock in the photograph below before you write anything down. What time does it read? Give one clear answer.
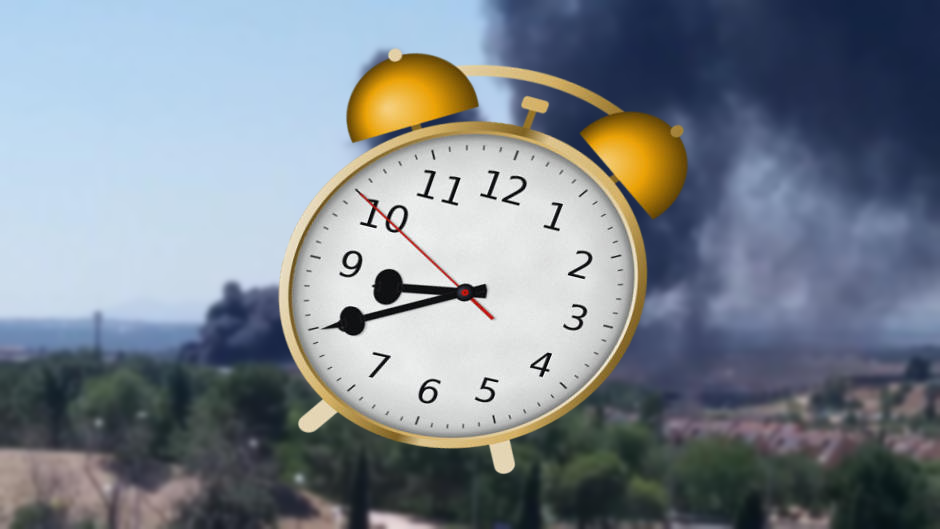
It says 8:39:50
